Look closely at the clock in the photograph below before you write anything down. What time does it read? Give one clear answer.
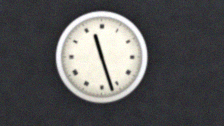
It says 11:27
